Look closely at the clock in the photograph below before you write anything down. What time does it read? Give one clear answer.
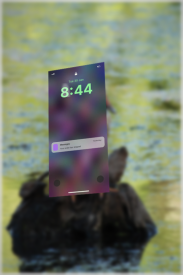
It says 8:44
